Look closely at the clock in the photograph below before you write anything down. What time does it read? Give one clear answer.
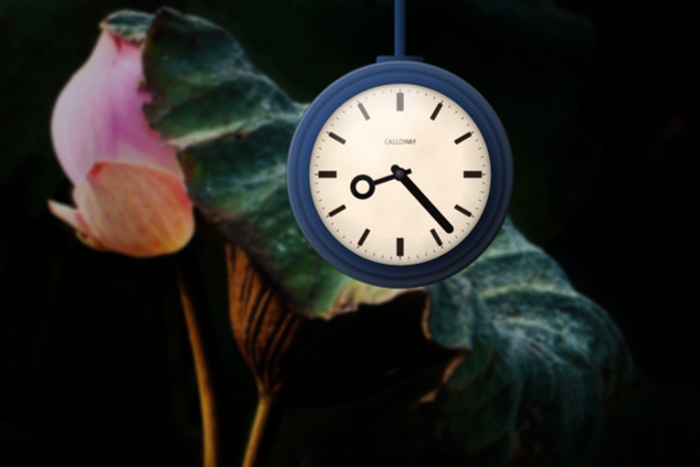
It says 8:23
